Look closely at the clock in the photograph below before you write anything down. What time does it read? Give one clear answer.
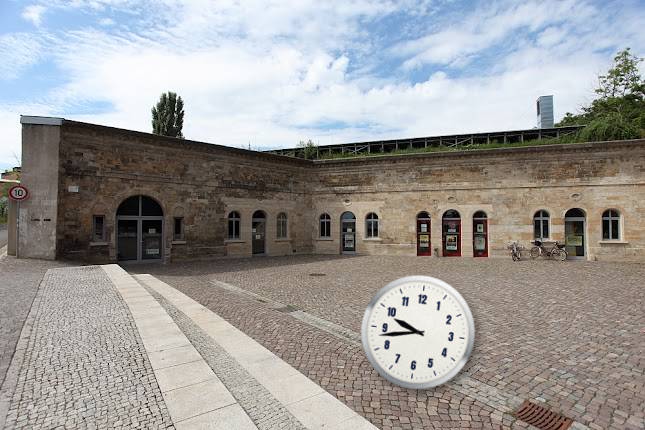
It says 9:43
